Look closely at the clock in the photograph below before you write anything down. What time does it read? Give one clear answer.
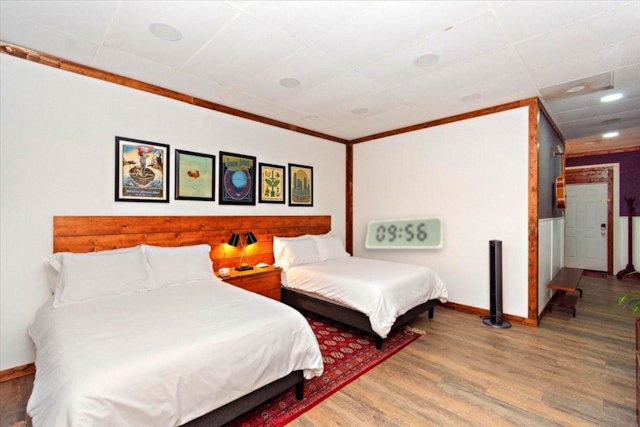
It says 9:56
